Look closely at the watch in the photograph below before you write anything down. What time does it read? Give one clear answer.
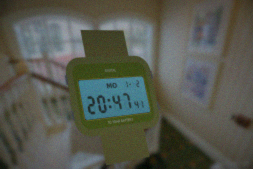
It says 20:47
